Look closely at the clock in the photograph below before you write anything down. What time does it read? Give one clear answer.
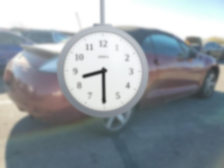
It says 8:30
